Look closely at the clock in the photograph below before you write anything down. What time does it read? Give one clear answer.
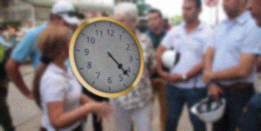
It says 4:22
